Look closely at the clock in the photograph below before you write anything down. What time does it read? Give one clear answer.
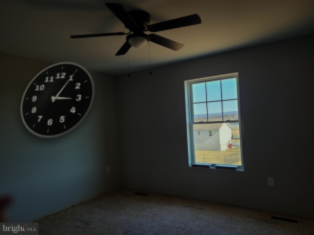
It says 3:05
